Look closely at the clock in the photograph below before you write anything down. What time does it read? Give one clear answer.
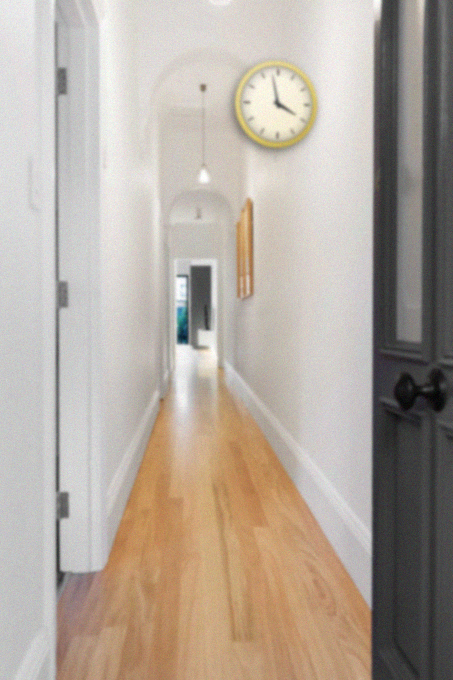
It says 3:58
